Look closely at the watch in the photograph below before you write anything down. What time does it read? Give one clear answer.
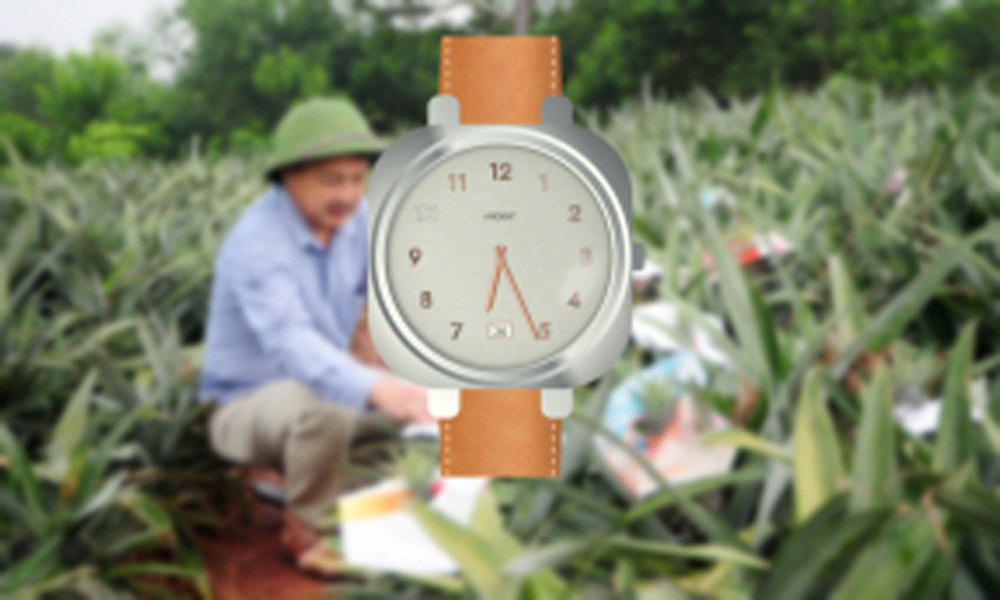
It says 6:26
